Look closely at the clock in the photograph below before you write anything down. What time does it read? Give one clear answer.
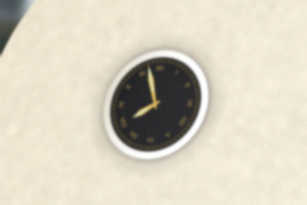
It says 7:57
